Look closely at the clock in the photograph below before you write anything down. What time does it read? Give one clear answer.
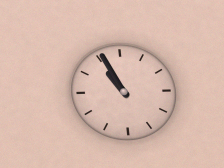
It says 10:56
